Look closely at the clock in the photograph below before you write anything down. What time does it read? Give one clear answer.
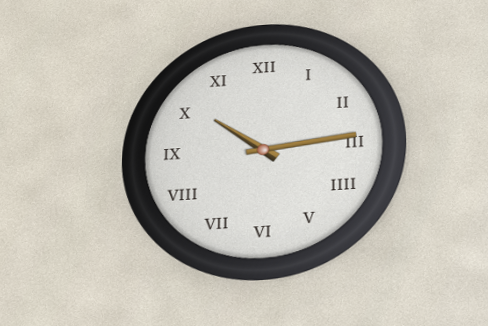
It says 10:14
